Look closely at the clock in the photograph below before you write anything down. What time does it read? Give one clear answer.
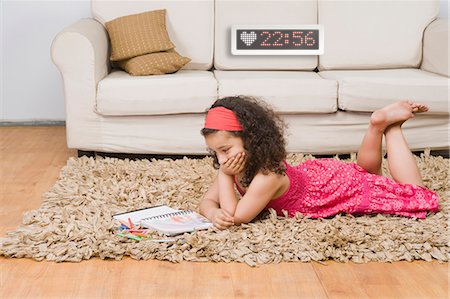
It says 22:56
